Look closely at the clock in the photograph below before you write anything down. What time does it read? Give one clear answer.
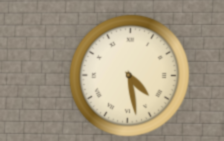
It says 4:28
